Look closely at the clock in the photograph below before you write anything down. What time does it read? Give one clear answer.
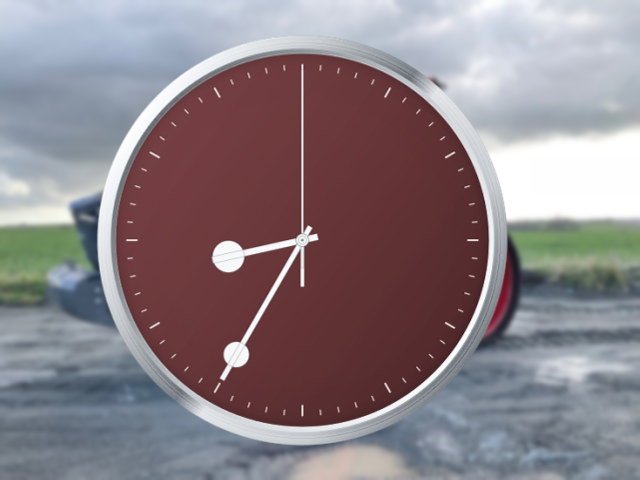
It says 8:35:00
